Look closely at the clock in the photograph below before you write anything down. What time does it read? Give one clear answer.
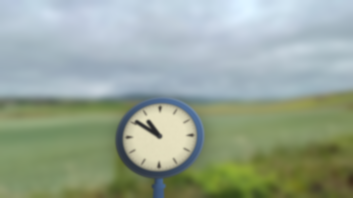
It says 10:51
